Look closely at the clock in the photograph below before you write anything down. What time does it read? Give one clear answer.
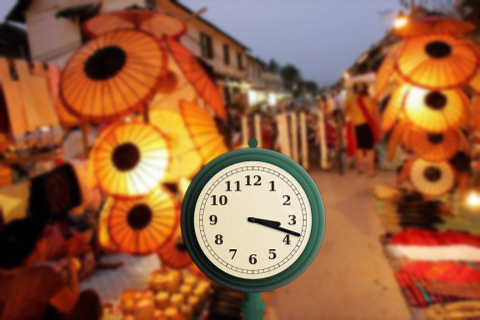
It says 3:18
